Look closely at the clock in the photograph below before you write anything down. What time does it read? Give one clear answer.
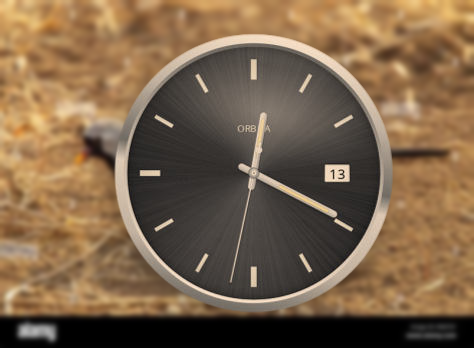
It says 12:19:32
